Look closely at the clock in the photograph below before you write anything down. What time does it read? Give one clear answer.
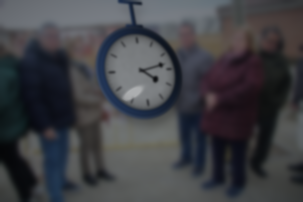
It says 4:13
